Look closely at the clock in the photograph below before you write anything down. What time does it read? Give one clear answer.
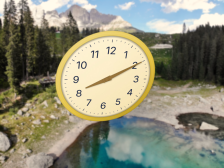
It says 8:10
